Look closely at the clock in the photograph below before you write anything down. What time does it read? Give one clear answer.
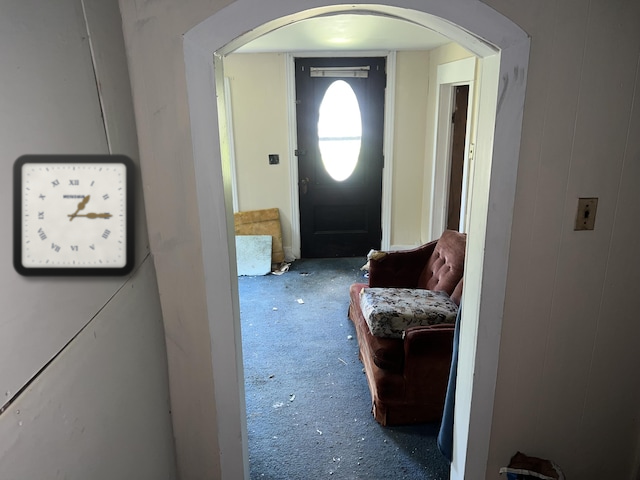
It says 1:15
